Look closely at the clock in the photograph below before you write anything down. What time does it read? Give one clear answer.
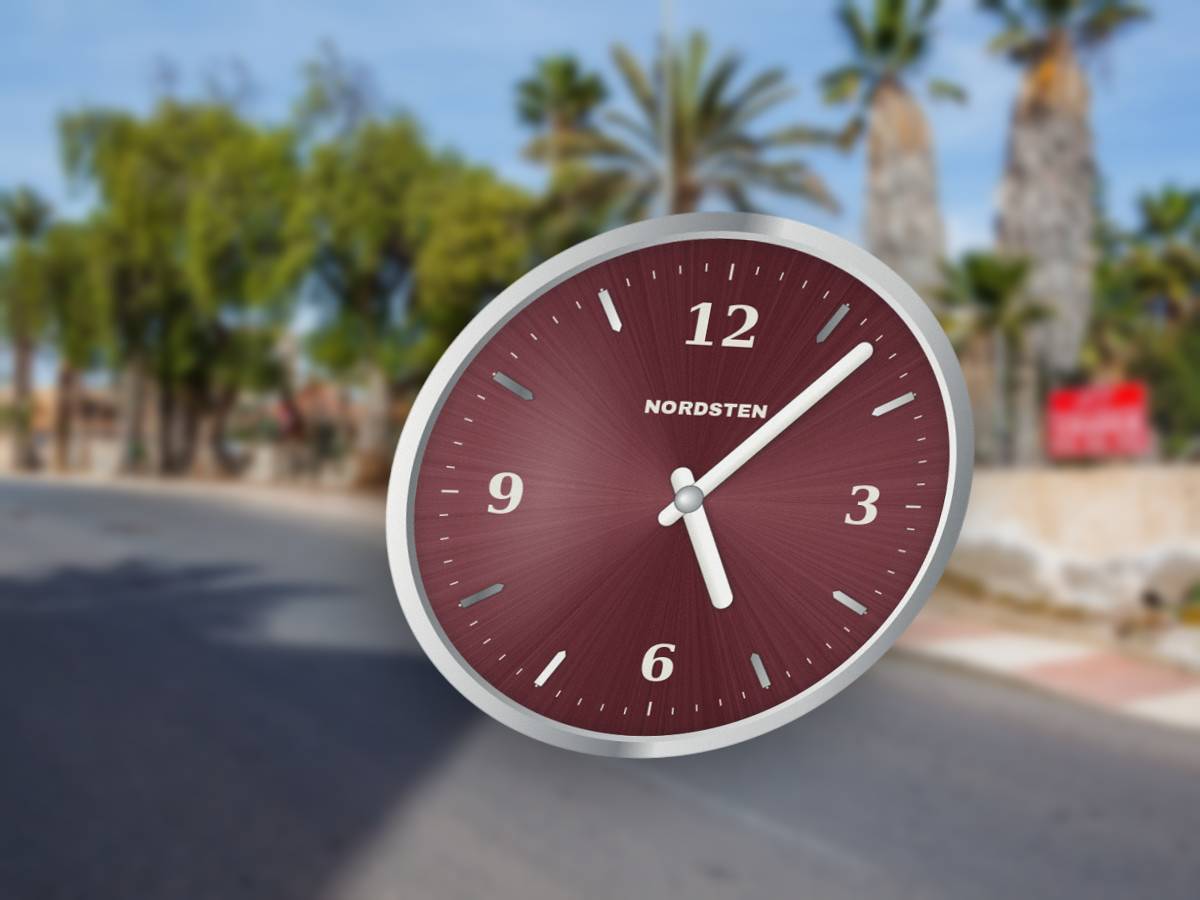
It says 5:07
